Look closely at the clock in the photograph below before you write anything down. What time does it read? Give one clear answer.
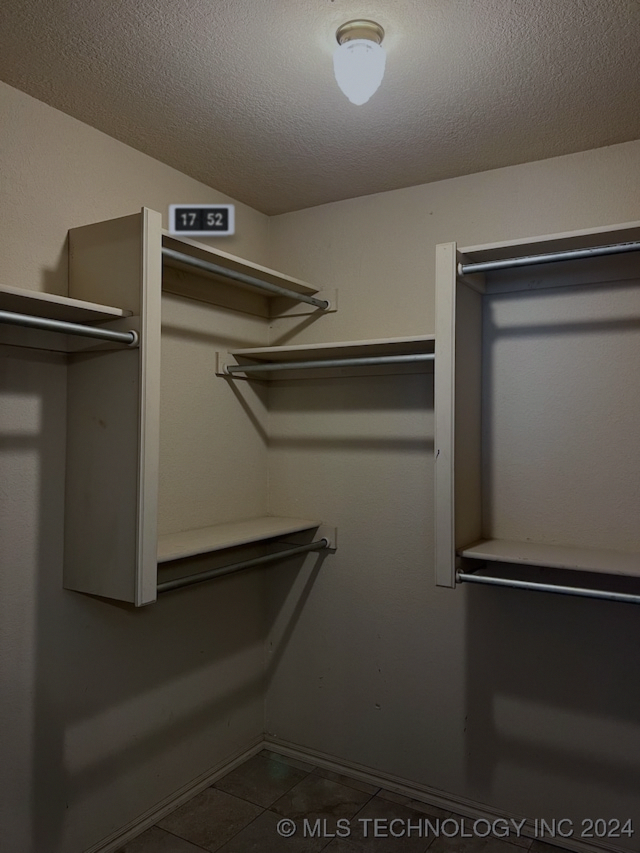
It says 17:52
